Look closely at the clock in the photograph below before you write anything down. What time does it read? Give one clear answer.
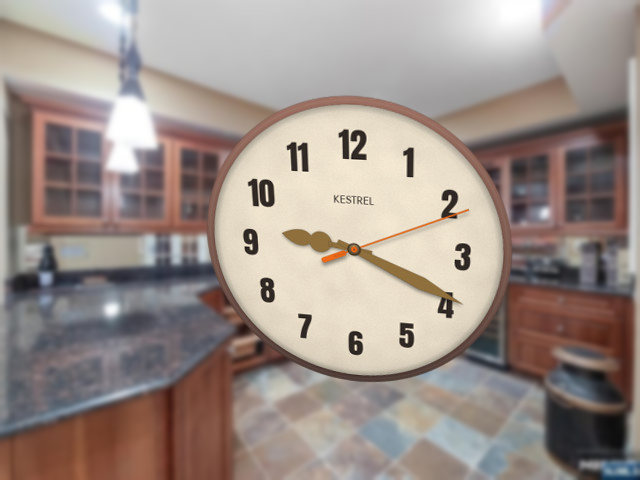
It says 9:19:11
